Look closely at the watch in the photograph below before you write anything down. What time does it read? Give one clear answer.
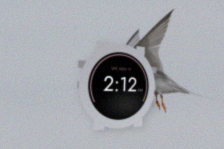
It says 2:12
